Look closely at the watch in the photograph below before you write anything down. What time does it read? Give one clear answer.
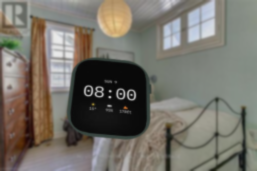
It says 8:00
